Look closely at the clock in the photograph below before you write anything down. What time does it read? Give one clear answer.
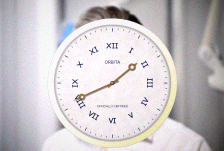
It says 1:41
